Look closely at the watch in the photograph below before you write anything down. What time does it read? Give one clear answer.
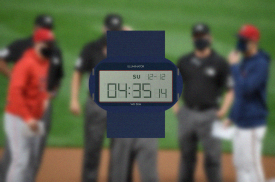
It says 4:35:14
